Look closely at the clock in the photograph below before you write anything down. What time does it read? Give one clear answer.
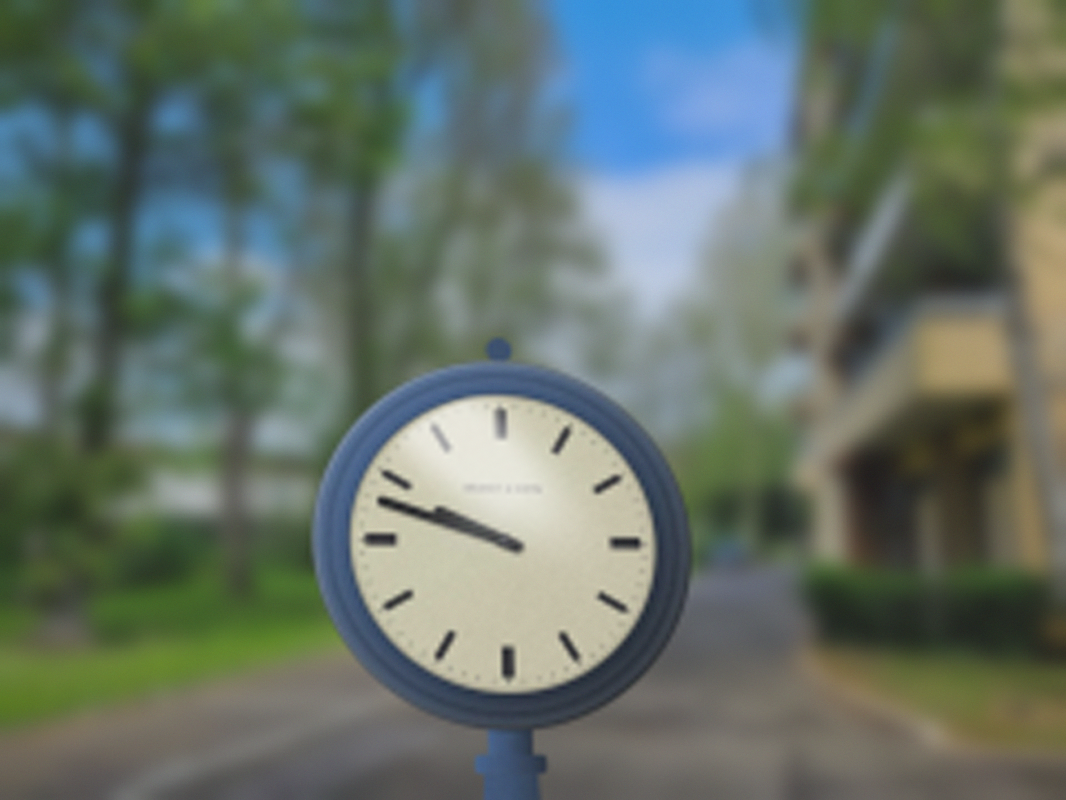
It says 9:48
